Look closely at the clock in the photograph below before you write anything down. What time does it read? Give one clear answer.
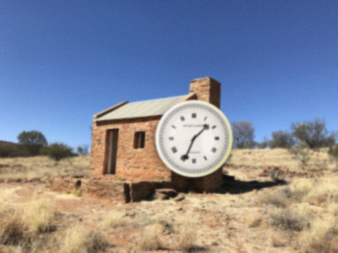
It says 1:34
